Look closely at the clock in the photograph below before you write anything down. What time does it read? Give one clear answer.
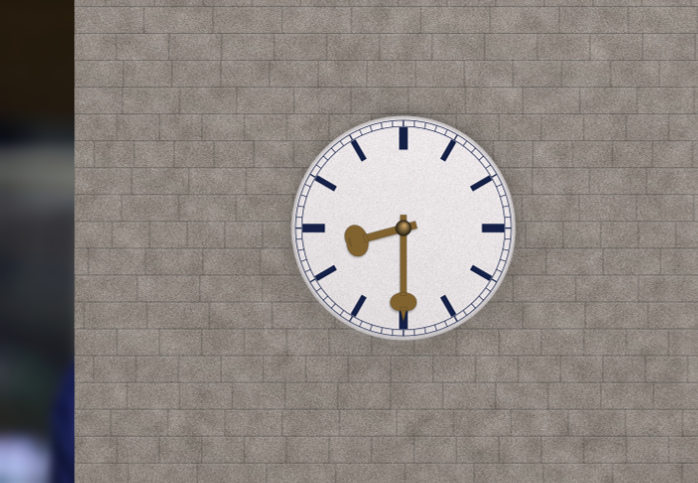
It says 8:30
